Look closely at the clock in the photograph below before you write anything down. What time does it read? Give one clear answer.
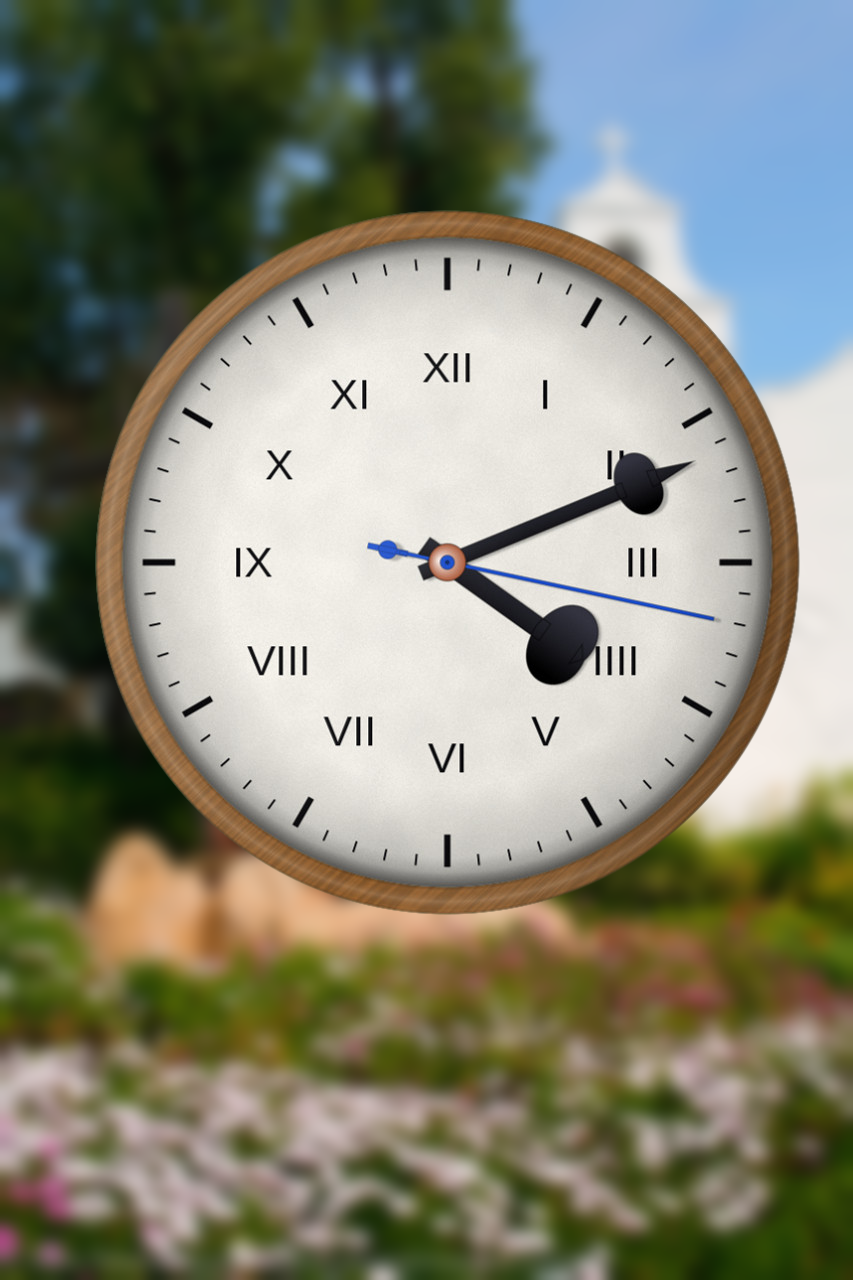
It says 4:11:17
